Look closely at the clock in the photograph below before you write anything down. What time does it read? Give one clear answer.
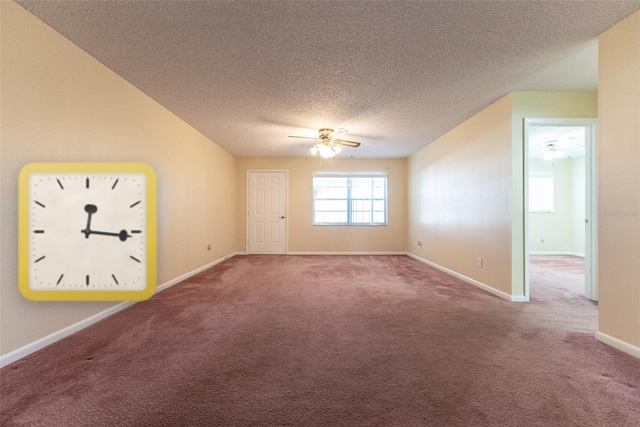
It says 12:16
